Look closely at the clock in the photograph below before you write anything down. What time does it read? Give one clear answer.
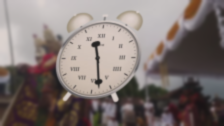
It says 11:28
